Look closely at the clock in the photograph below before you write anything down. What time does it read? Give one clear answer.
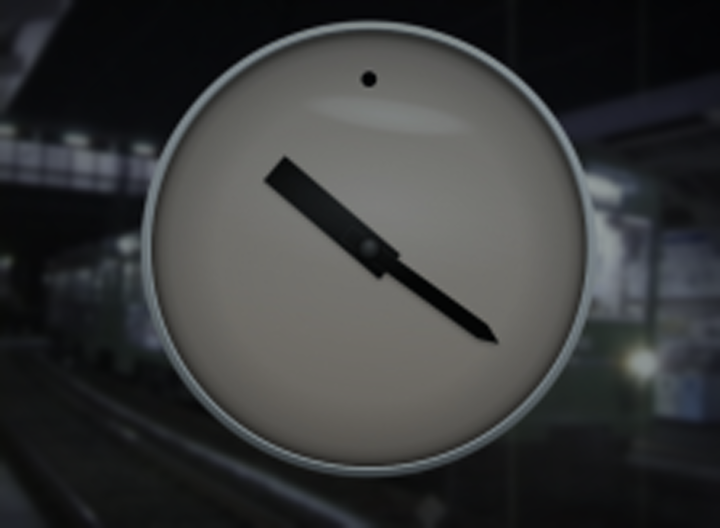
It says 10:21
